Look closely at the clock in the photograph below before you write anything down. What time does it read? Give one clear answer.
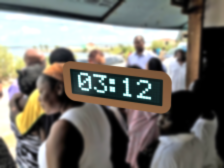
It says 3:12
